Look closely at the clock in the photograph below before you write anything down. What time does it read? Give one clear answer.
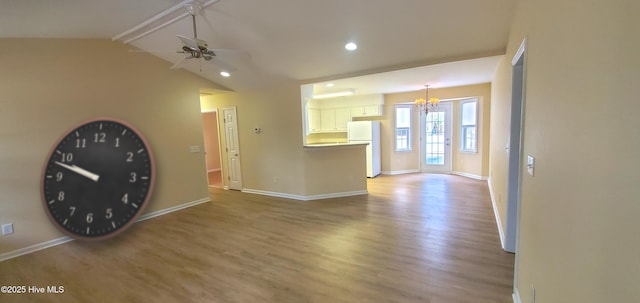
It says 9:48
